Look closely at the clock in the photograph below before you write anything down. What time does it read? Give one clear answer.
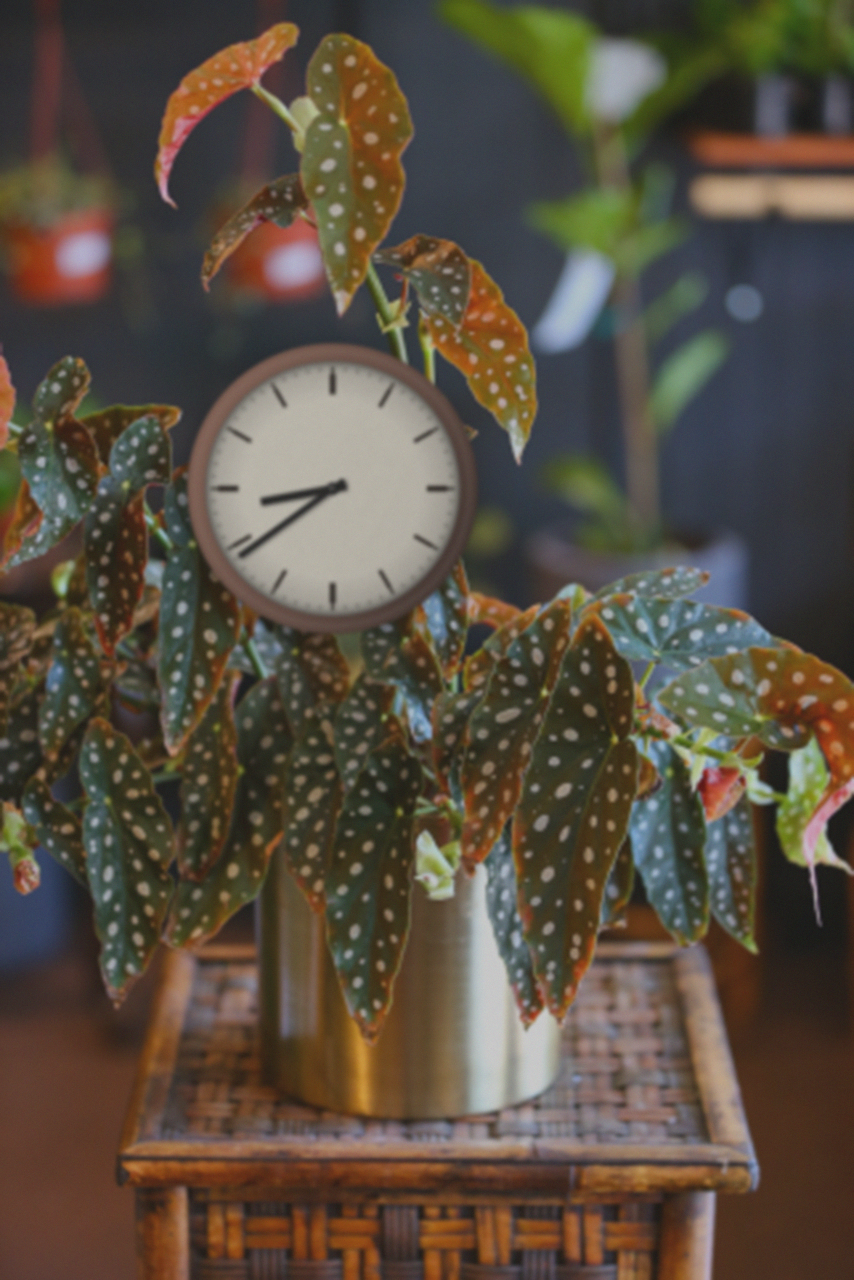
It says 8:39
